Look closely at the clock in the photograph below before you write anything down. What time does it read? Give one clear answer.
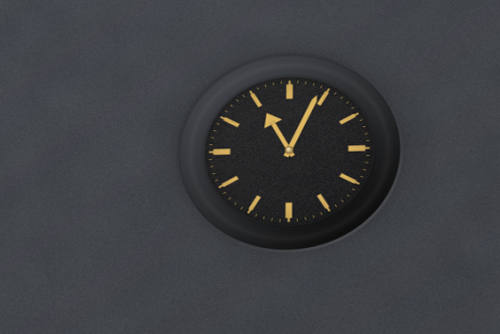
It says 11:04
